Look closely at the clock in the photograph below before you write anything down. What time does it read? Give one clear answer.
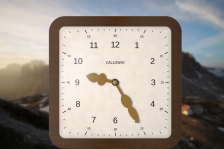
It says 9:25
